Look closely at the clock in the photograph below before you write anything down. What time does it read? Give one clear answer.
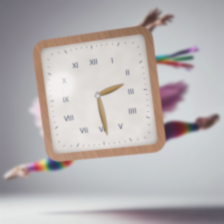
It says 2:29
